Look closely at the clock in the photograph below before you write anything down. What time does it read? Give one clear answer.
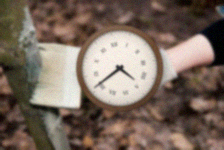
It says 4:41
